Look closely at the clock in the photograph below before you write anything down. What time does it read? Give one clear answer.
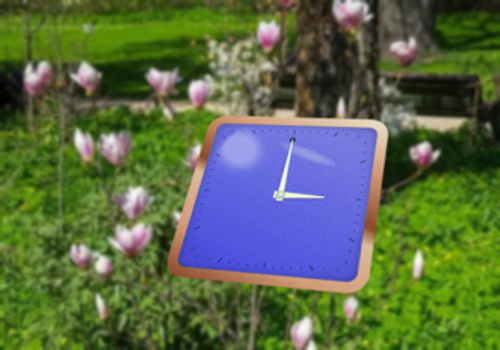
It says 3:00
